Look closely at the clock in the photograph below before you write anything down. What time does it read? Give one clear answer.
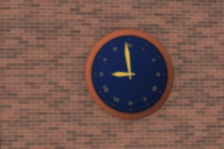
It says 8:59
